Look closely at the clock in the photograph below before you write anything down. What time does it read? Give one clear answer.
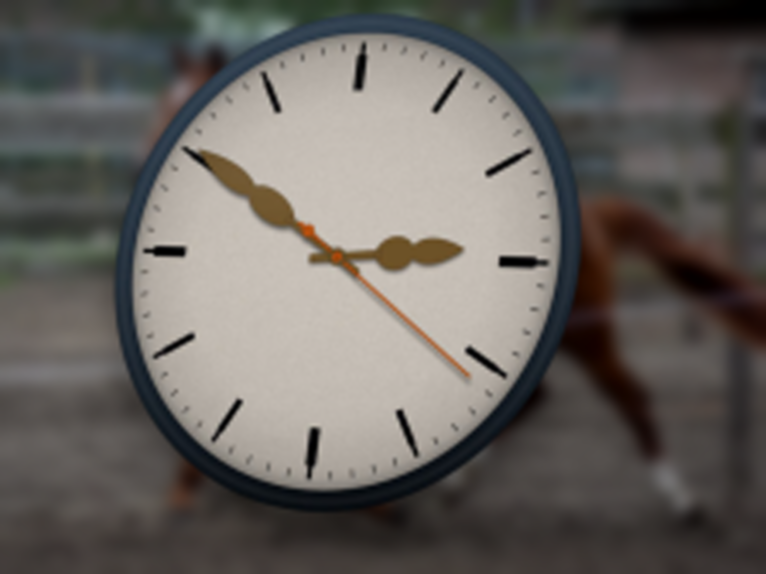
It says 2:50:21
